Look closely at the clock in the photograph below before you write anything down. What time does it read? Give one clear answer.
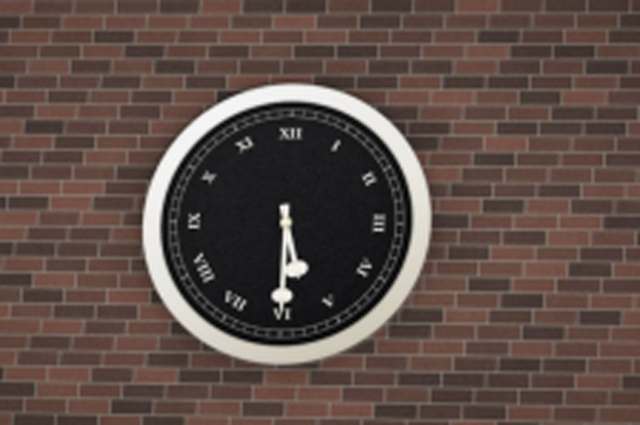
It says 5:30
